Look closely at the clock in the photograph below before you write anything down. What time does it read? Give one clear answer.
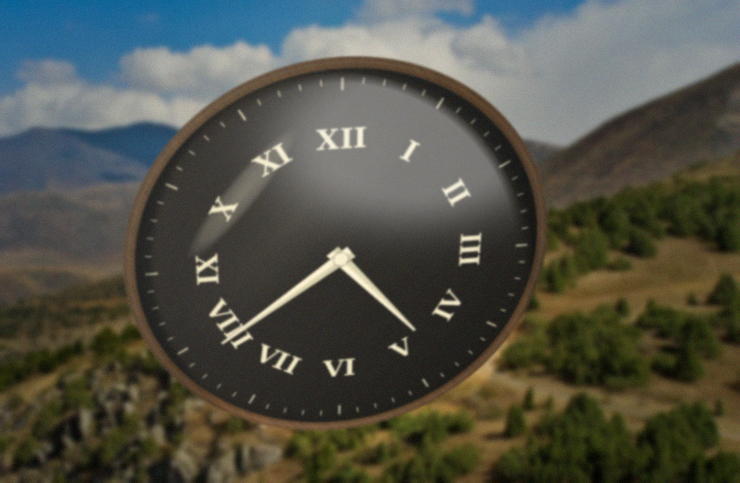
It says 4:39
